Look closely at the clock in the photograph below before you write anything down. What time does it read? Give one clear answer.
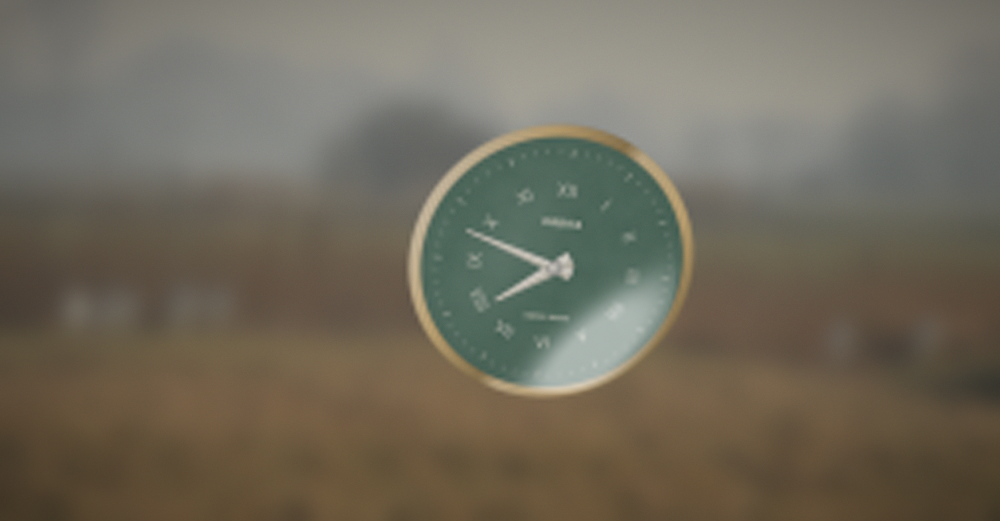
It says 7:48
